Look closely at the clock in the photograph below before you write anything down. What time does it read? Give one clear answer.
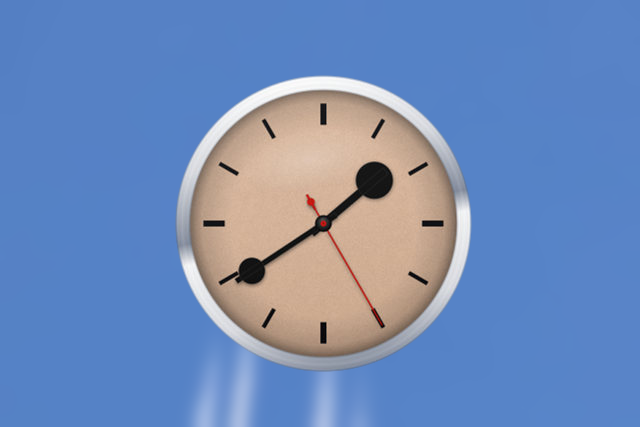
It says 1:39:25
